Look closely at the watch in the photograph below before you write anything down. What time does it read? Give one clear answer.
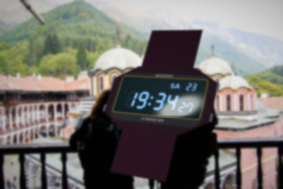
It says 19:34
